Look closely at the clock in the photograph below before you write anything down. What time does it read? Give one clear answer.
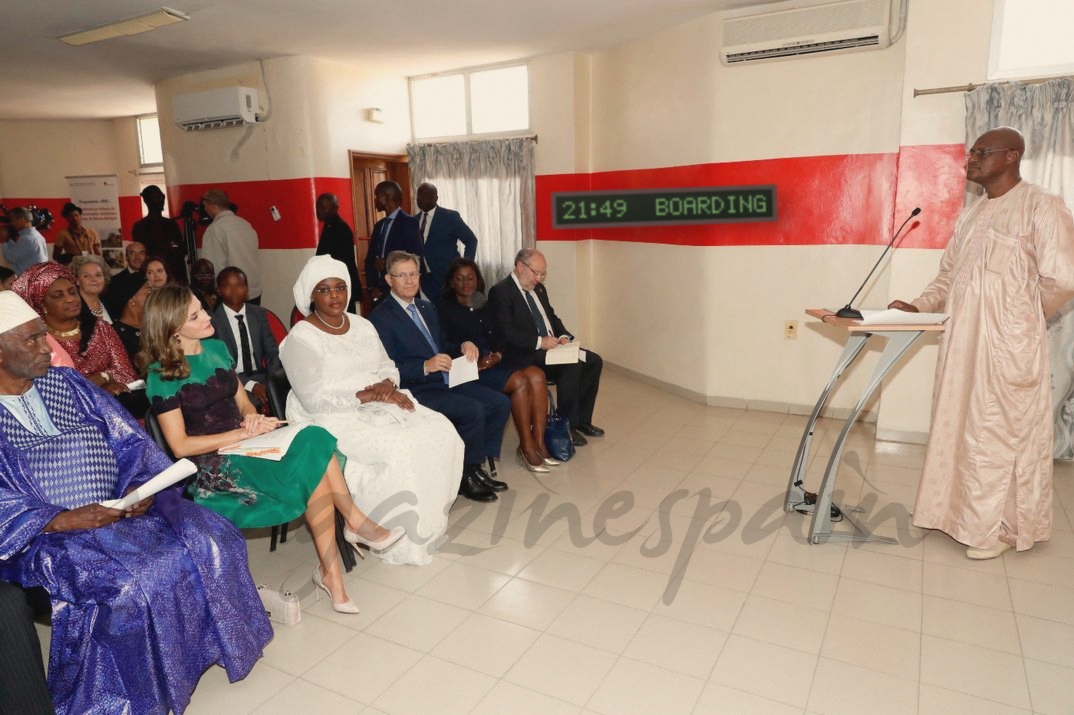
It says 21:49
